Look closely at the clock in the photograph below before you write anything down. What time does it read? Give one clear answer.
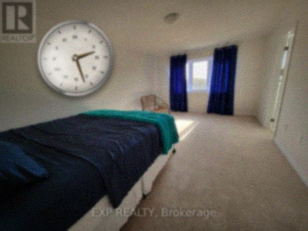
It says 2:27
